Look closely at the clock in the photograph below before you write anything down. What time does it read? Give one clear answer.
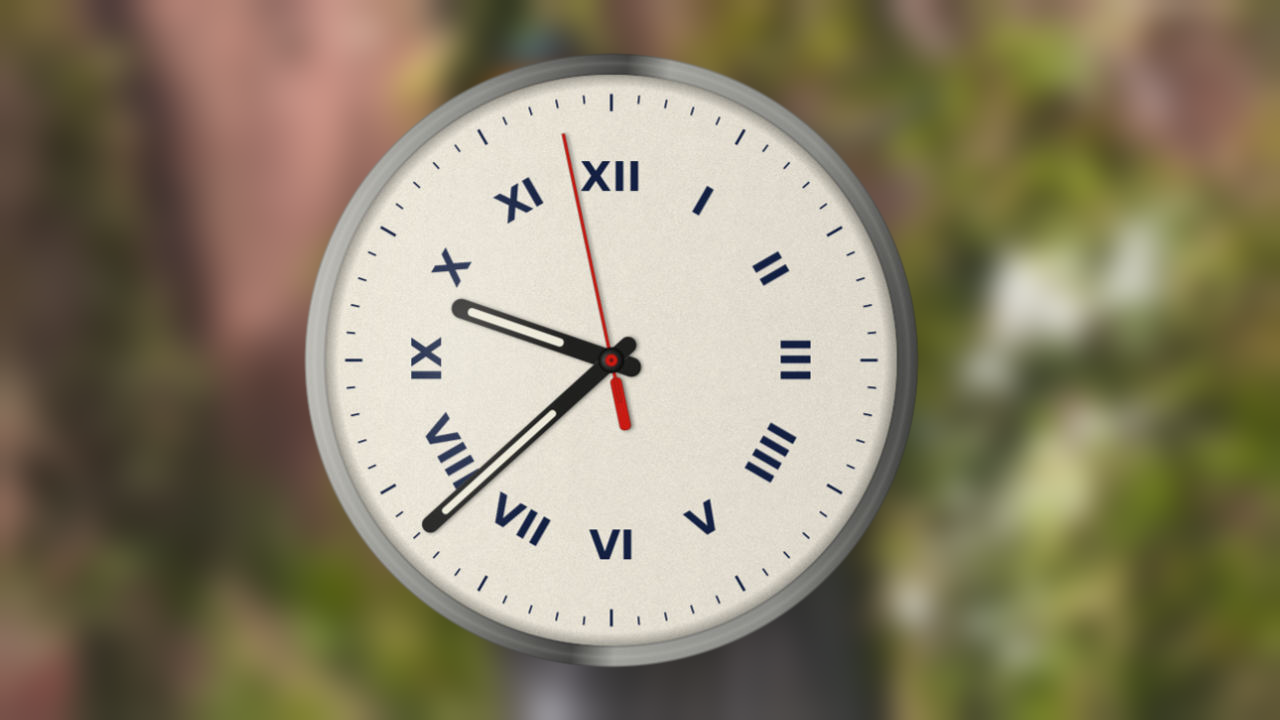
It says 9:37:58
